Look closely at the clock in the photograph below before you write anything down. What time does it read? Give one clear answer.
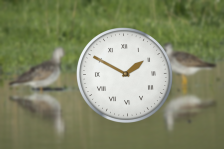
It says 1:50
